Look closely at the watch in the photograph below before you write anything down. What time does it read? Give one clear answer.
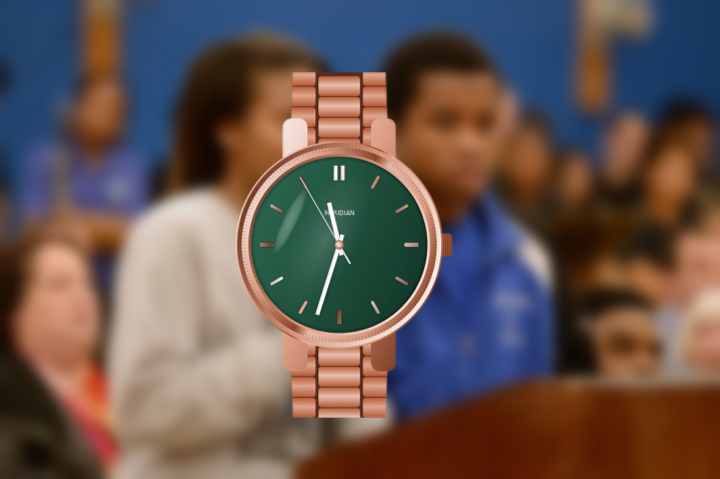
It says 11:32:55
